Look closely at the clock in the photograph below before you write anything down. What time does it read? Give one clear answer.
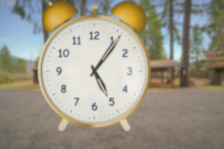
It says 5:06
